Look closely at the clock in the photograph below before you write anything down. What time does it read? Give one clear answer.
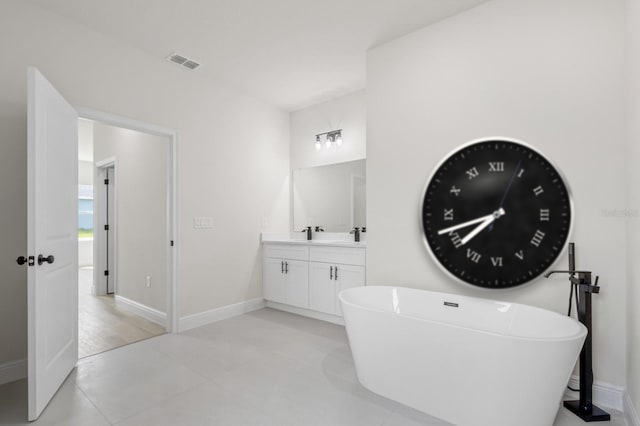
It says 7:42:04
